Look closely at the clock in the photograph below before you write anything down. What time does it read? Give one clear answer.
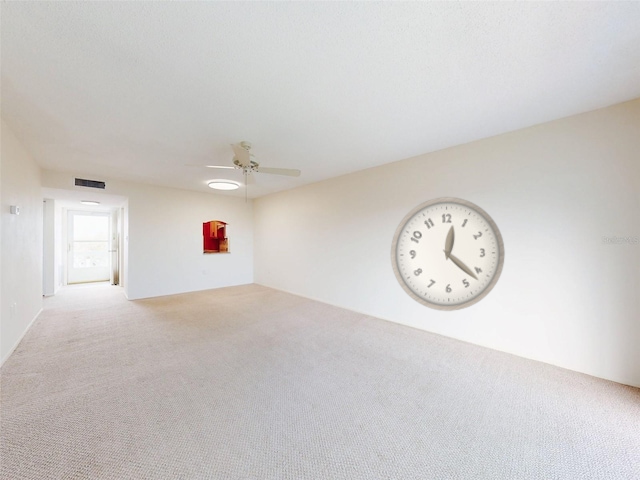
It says 12:22
